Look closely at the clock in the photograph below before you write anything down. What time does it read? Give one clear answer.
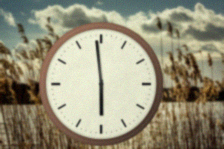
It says 5:59
